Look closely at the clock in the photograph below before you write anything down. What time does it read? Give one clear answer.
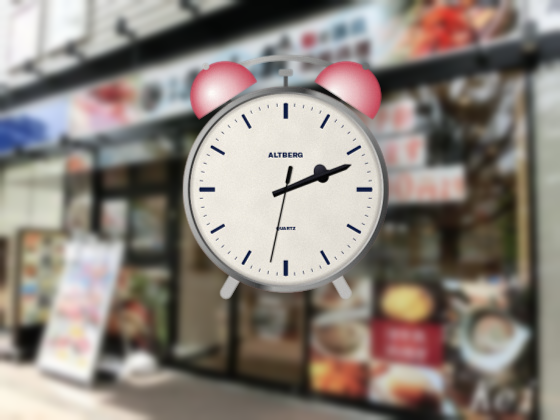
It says 2:11:32
